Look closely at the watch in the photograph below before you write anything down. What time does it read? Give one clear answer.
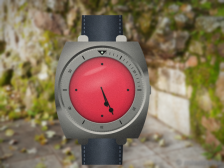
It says 5:26
